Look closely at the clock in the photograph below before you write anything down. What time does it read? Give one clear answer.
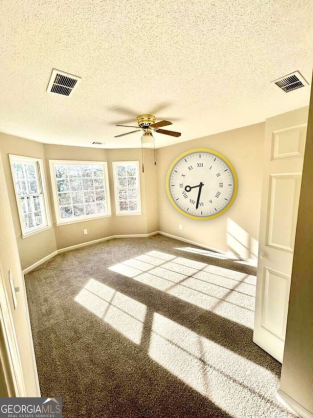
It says 8:32
